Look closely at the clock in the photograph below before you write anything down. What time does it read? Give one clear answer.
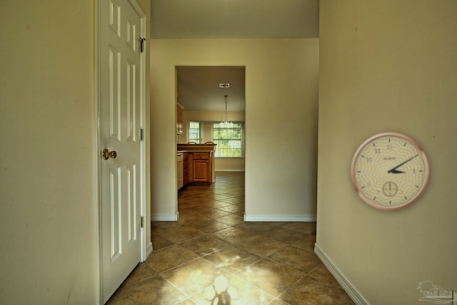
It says 3:10
